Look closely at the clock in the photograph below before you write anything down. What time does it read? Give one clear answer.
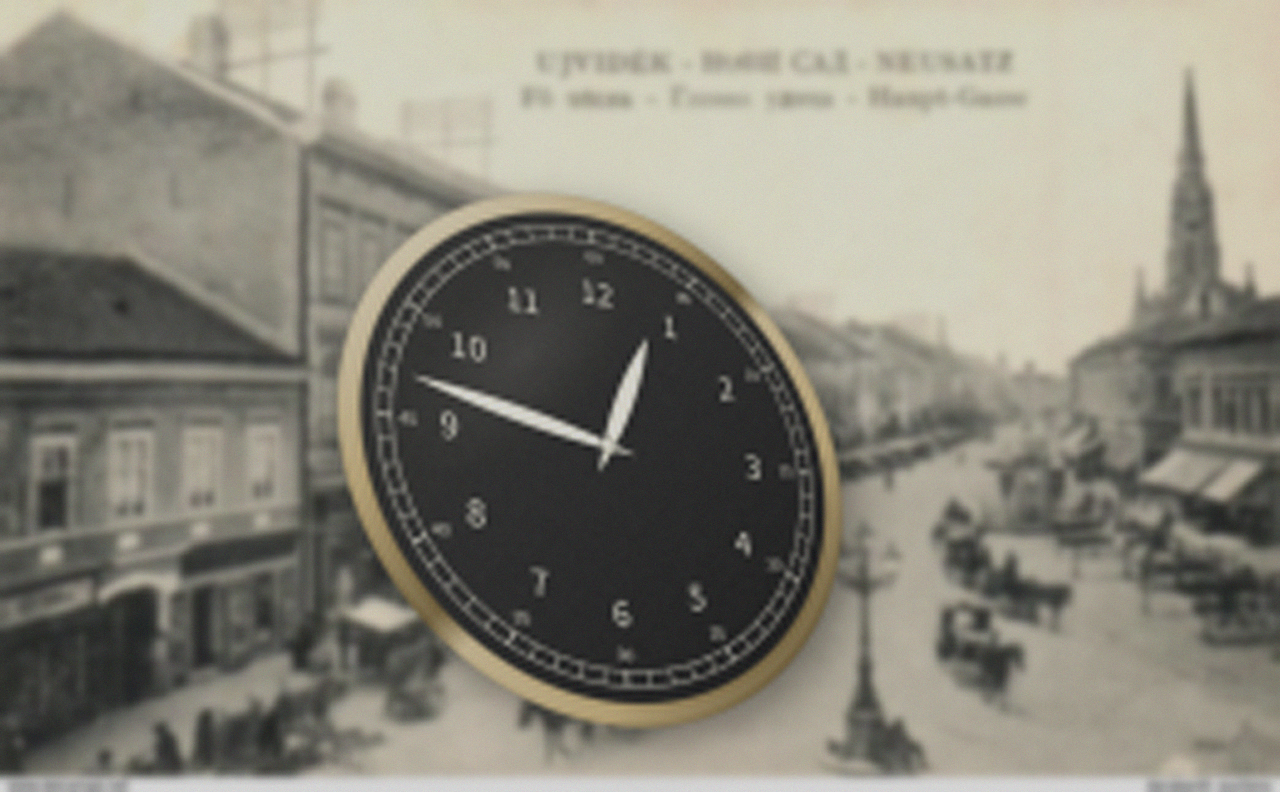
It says 12:47
